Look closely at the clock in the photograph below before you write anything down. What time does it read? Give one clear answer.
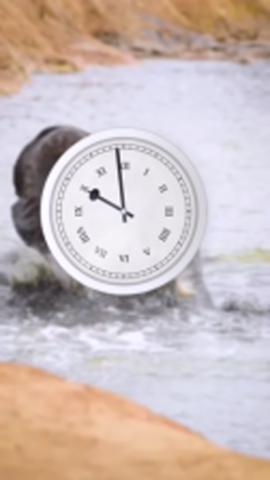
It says 9:59
